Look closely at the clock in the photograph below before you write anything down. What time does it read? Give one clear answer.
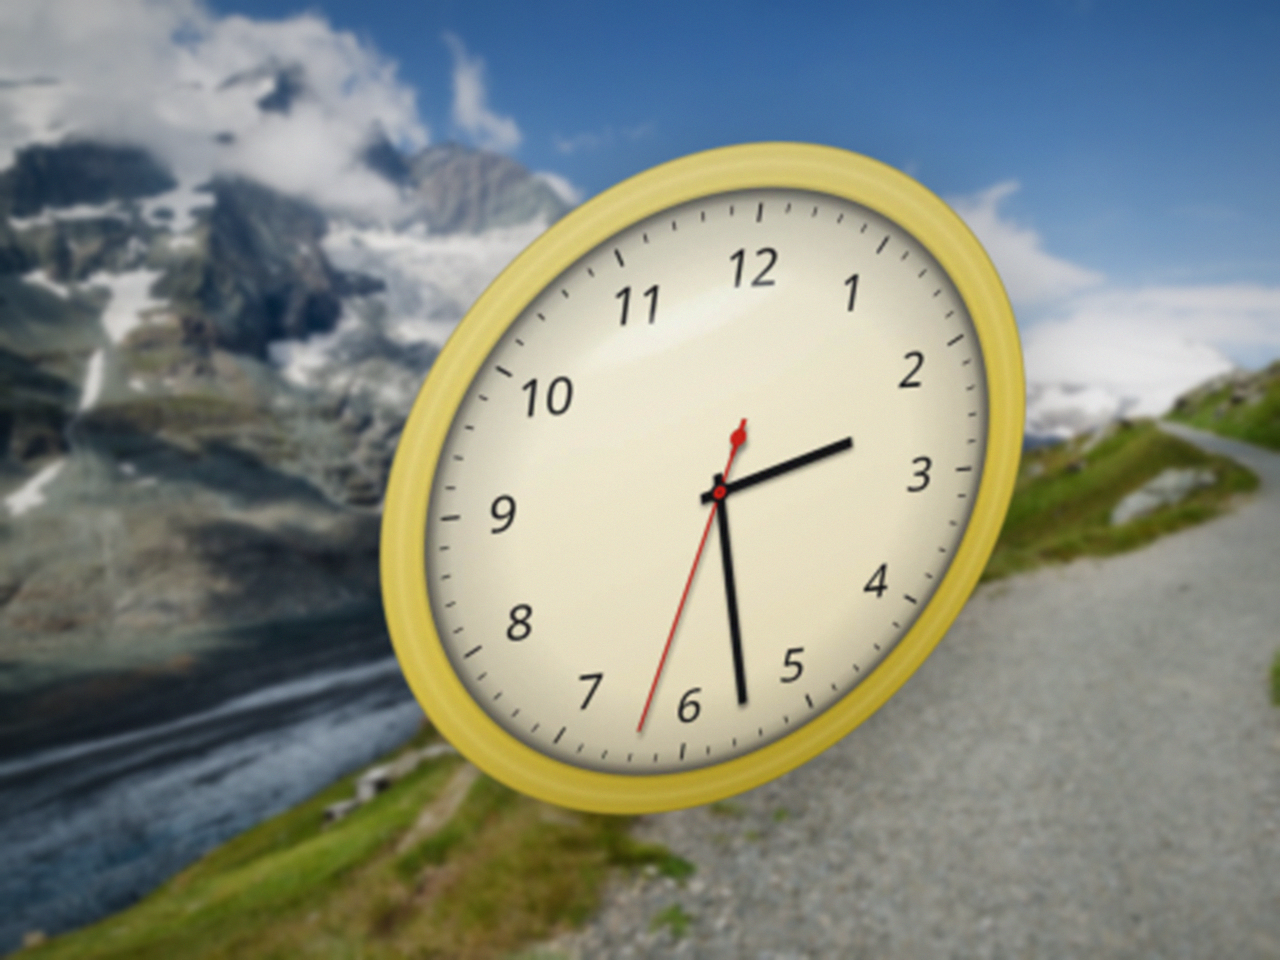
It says 2:27:32
